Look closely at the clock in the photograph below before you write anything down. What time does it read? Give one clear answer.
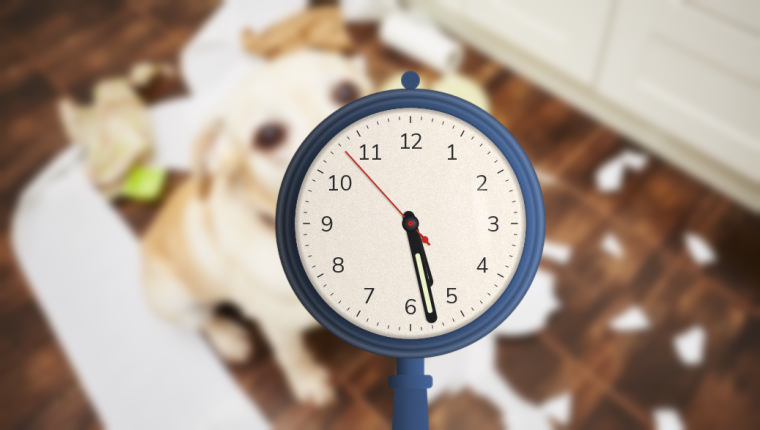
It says 5:27:53
